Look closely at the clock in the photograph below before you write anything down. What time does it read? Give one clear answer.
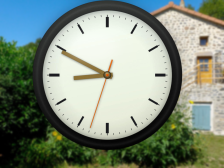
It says 8:49:33
